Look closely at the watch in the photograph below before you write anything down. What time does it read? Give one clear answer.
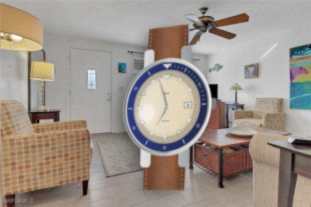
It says 6:57
